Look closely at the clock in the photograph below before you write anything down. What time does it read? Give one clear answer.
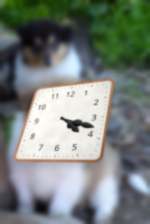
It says 4:18
